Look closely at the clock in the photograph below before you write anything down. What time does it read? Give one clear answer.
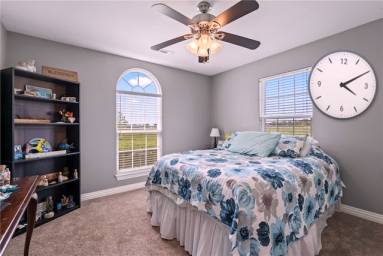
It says 4:10
